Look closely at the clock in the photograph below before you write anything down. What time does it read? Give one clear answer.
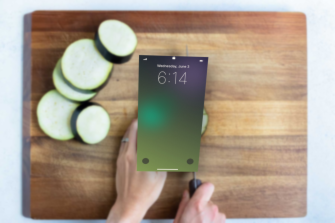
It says 6:14
